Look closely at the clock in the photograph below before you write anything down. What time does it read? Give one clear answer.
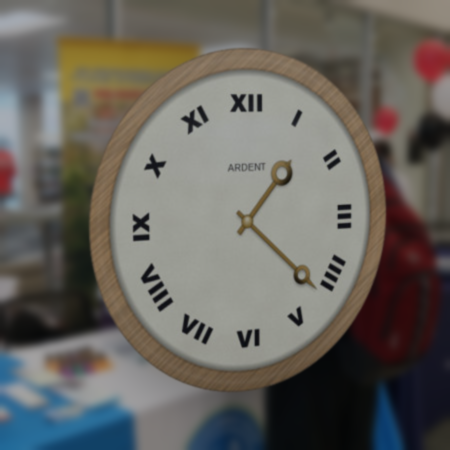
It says 1:22
